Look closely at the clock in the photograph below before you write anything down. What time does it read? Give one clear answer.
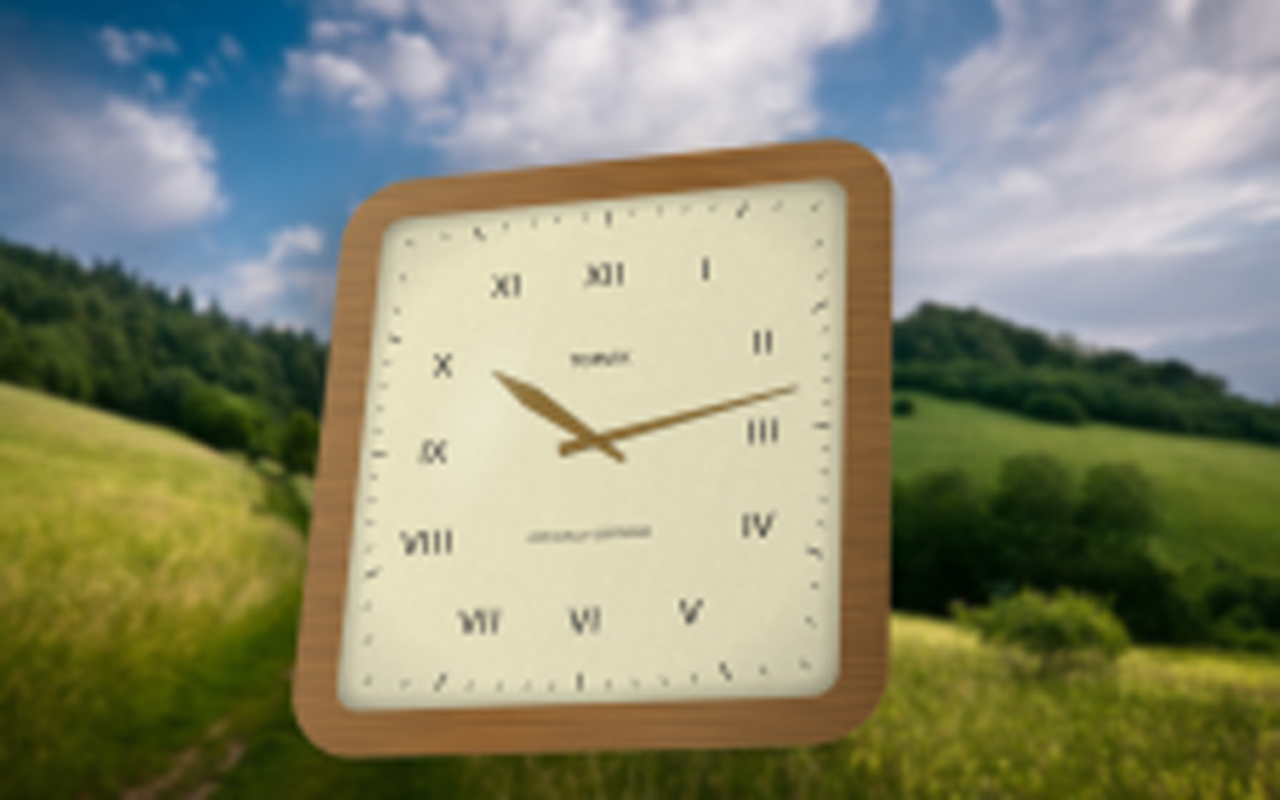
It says 10:13
